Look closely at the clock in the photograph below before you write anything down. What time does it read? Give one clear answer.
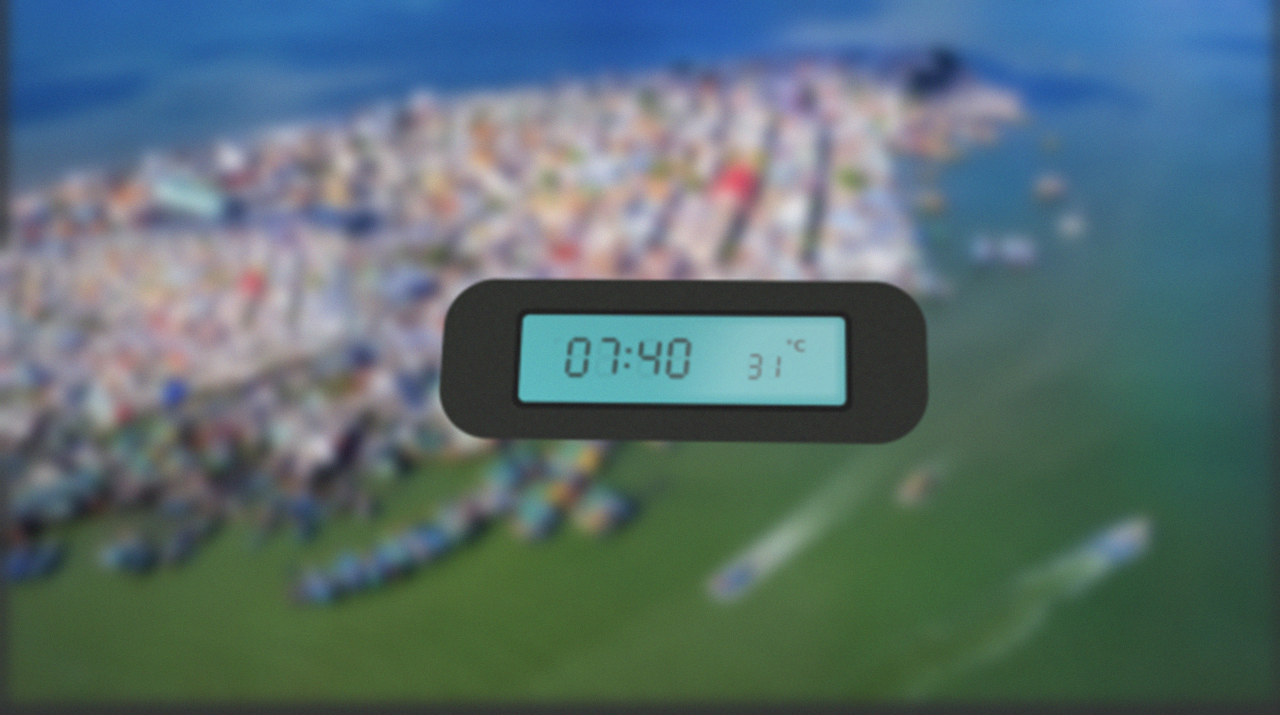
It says 7:40
